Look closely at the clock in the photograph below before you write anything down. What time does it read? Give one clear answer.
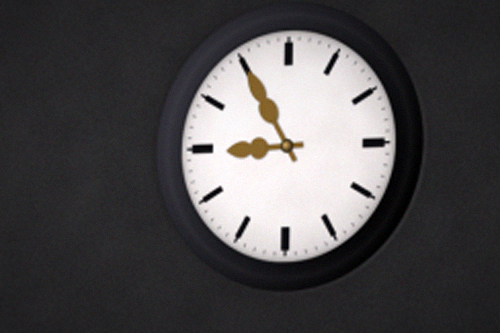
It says 8:55
